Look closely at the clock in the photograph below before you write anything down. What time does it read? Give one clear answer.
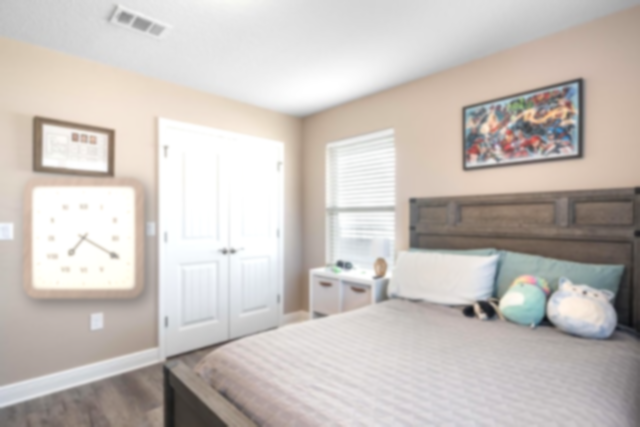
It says 7:20
